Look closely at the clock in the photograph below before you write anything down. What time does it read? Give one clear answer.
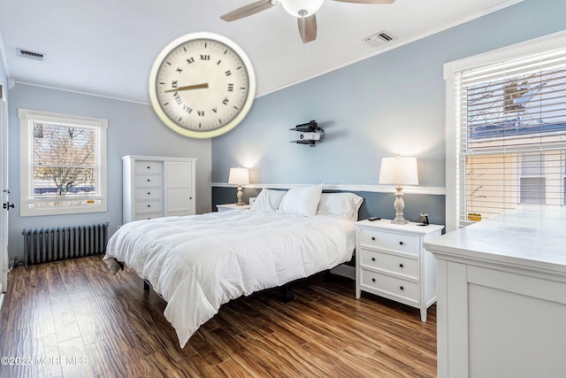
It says 8:43
